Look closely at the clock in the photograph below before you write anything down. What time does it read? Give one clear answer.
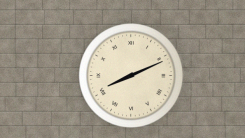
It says 8:11
